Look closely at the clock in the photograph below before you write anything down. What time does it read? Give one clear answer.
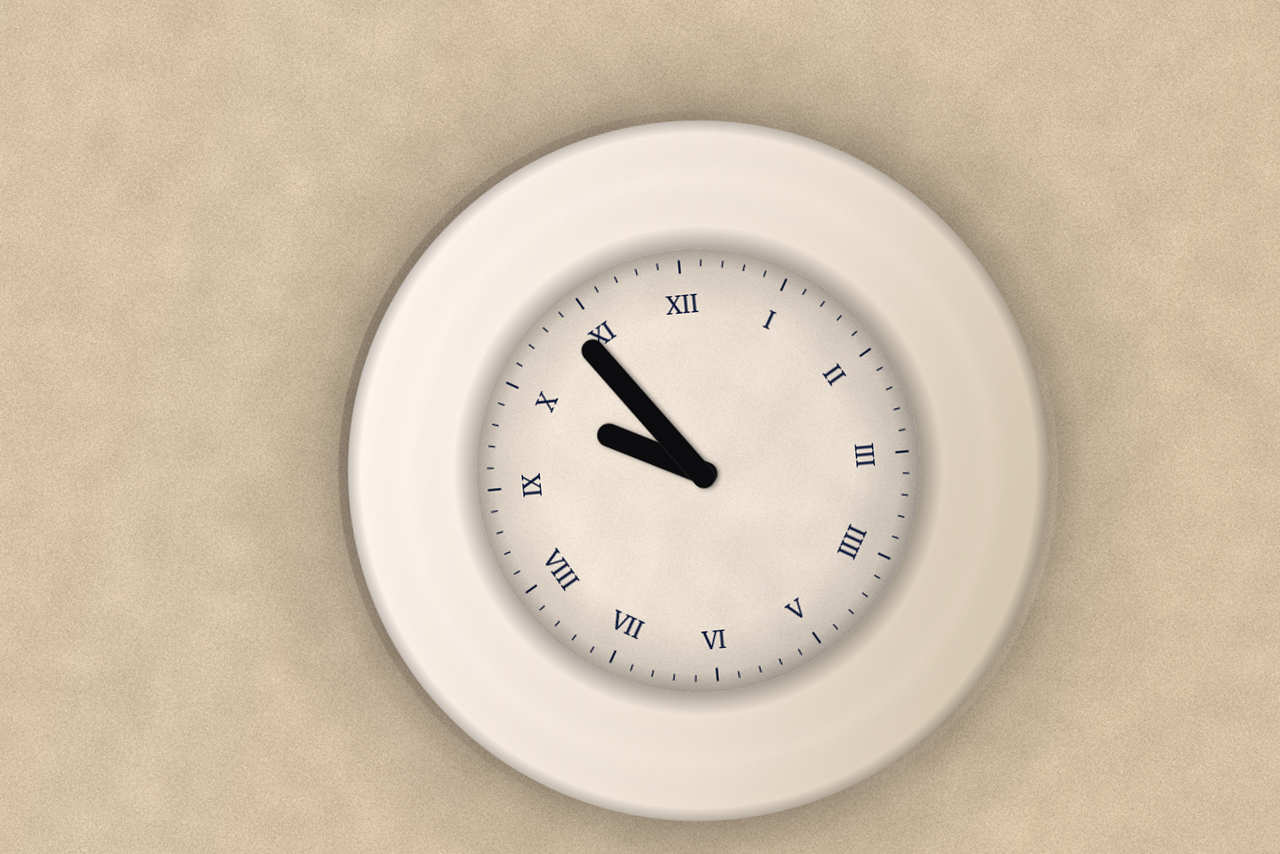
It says 9:54
